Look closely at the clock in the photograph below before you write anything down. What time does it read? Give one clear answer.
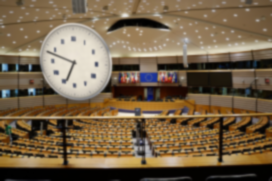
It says 6:48
